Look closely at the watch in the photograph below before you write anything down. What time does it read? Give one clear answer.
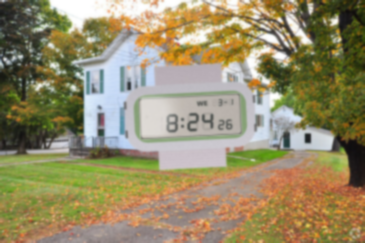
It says 8:24
